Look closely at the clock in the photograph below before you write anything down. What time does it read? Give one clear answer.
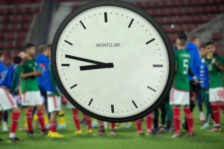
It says 8:47
